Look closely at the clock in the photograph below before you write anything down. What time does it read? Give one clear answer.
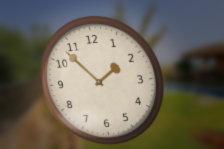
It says 1:53
